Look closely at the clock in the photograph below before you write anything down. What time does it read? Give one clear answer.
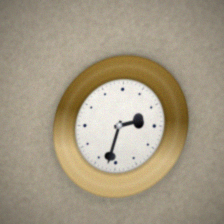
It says 2:32
